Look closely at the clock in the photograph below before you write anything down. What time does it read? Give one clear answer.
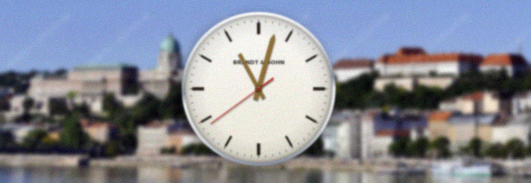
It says 11:02:39
